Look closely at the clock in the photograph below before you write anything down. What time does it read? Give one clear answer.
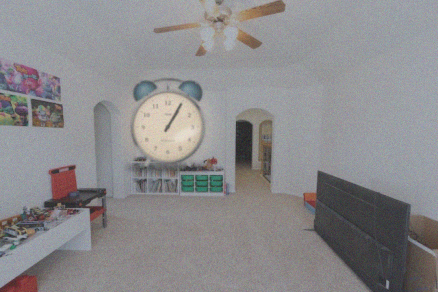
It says 1:05
